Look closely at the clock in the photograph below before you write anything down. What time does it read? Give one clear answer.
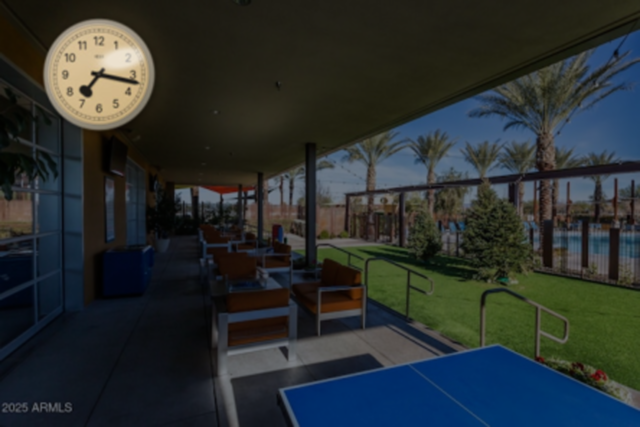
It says 7:17
